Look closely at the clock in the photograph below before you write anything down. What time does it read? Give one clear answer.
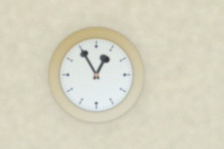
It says 12:55
